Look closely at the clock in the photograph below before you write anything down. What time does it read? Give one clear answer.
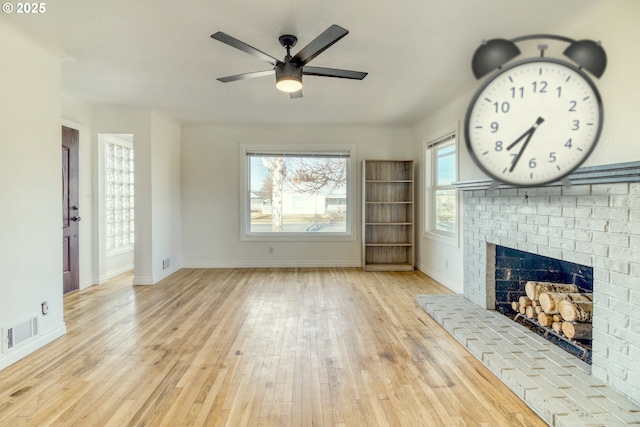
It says 7:34
